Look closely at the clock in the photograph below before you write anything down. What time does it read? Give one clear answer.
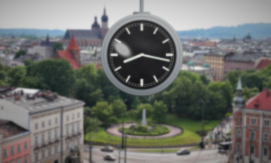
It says 8:17
